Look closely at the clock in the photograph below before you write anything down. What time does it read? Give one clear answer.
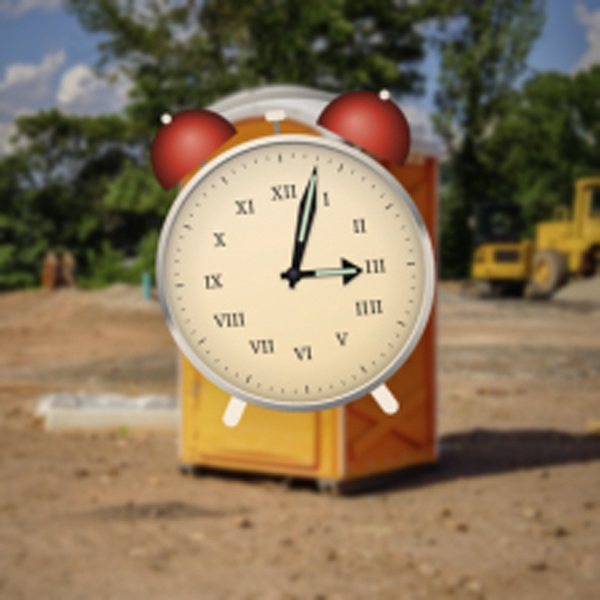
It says 3:03
